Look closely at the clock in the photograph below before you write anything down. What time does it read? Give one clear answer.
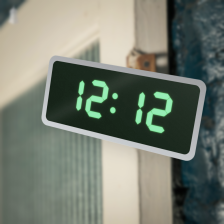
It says 12:12
